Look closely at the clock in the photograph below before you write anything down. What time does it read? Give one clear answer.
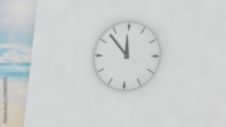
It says 11:53
